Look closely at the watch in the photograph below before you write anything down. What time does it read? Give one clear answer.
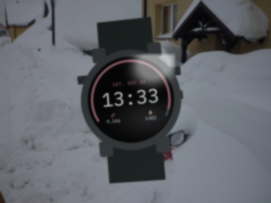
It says 13:33
